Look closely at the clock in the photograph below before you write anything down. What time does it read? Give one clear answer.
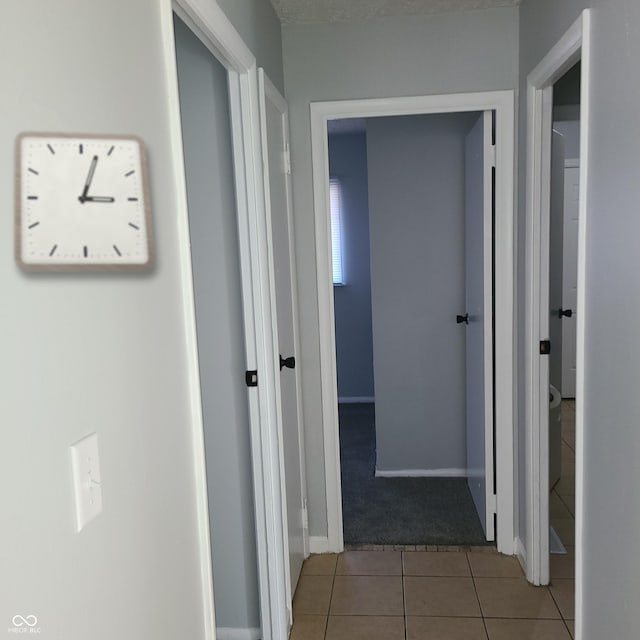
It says 3:03
